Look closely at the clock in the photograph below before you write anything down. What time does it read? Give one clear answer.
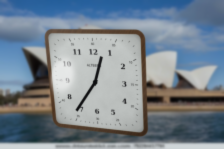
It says 12:36
